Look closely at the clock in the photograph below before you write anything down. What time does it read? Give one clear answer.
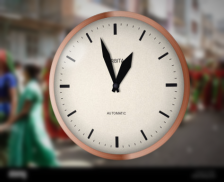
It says 12:57
